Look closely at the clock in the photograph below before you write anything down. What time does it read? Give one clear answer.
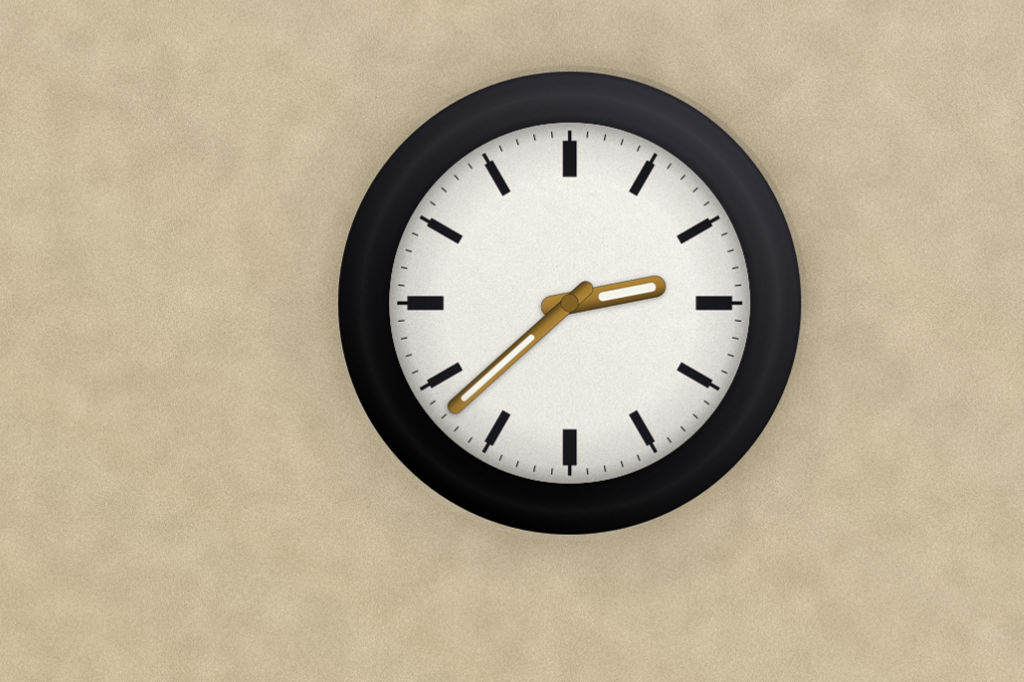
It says 2:38
